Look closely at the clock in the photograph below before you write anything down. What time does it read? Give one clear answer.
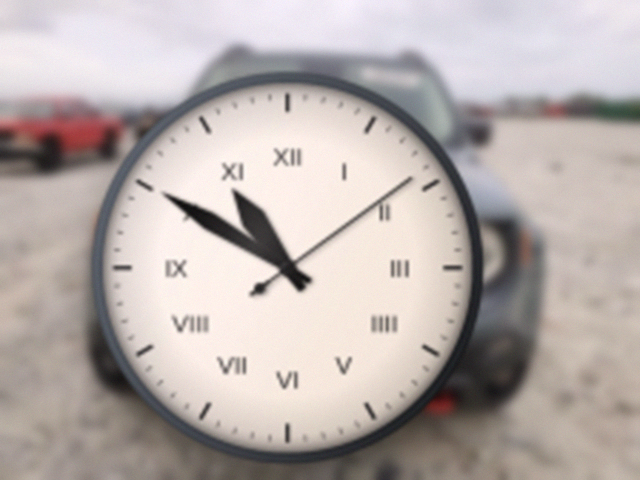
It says 10:50:09
